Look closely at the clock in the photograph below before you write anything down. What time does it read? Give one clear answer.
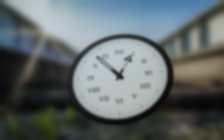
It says 12:53
